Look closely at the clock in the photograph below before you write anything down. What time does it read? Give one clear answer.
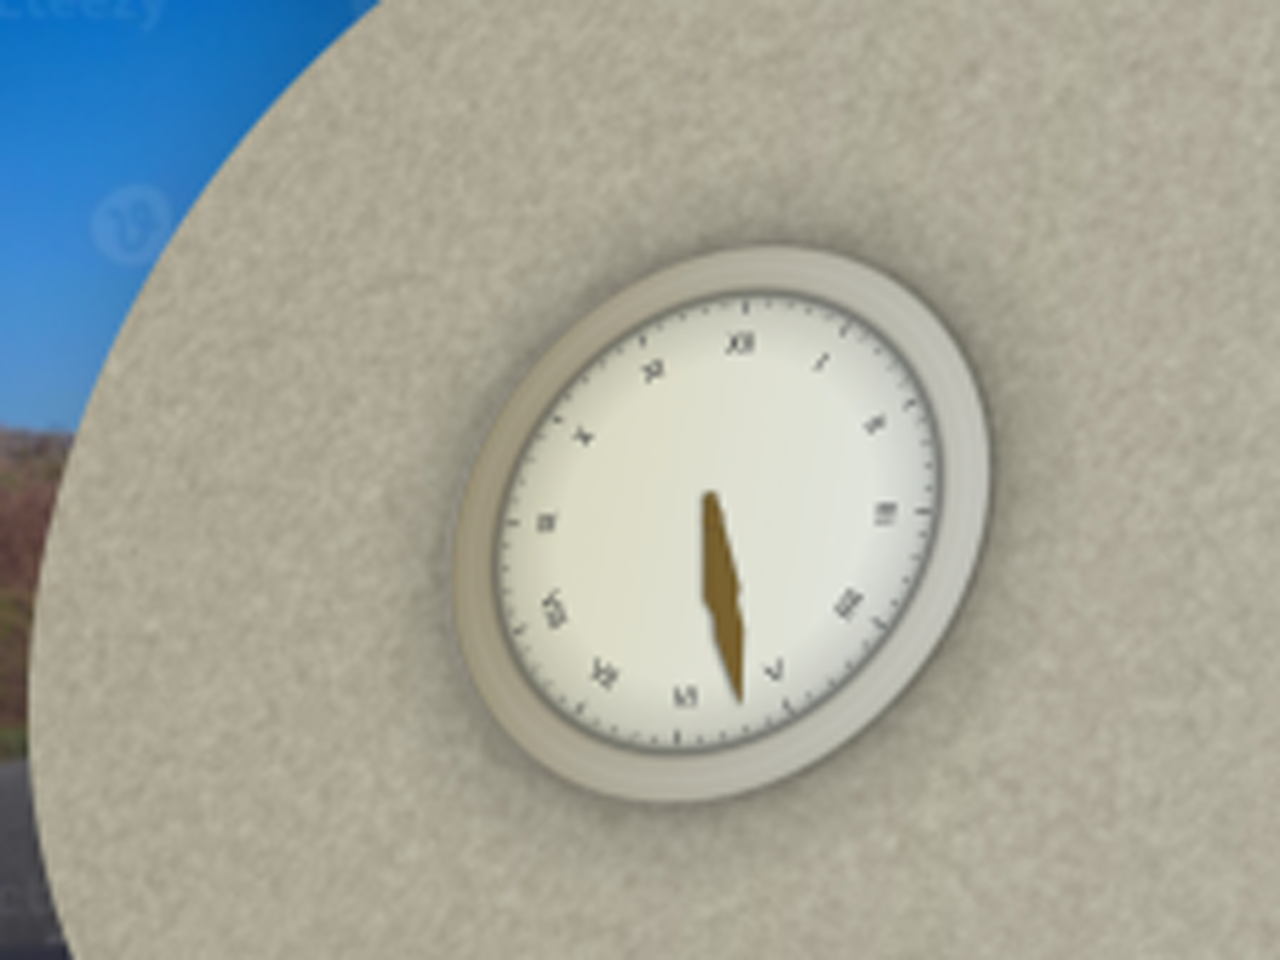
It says 5:27
